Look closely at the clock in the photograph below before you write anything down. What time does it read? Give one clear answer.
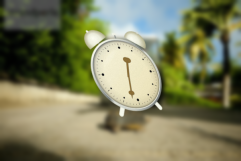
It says 12:32
